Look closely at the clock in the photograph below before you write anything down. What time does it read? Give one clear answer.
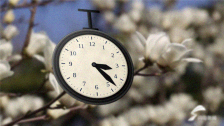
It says 3:23
